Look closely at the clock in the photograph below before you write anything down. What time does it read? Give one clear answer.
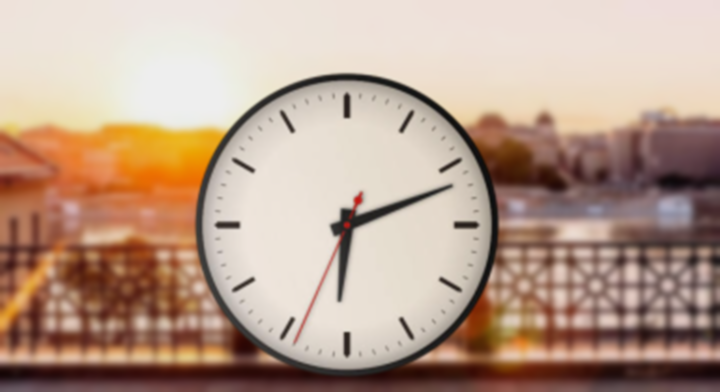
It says 6:11:34
